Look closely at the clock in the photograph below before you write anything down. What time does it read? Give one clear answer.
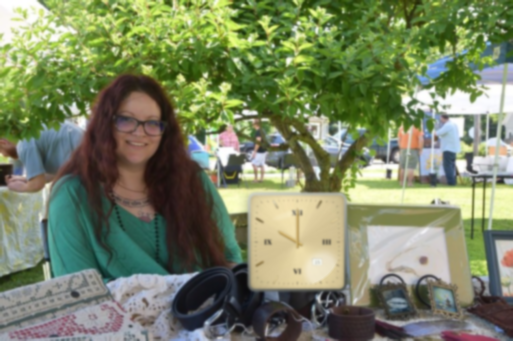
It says 10:00
